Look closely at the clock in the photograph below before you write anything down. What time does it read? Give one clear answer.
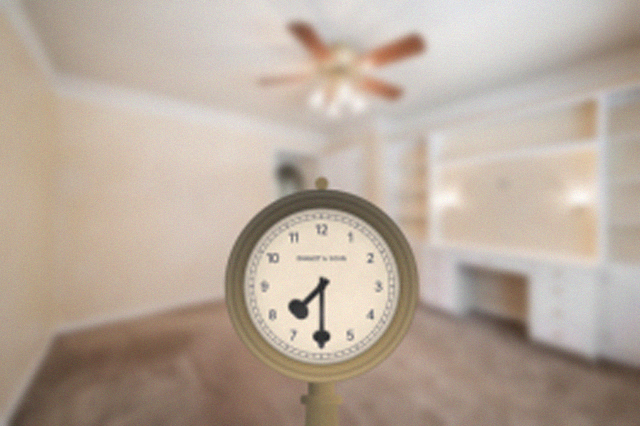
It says 7:30
